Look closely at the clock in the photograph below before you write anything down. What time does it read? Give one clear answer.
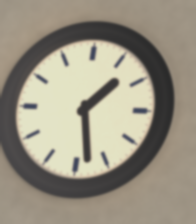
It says 1:28
